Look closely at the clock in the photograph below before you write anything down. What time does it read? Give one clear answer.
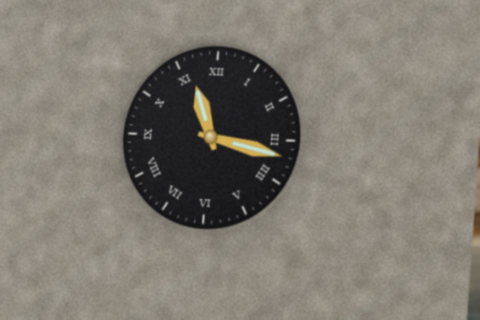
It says 11:17
